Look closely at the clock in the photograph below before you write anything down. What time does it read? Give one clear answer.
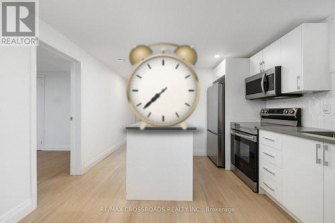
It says 7:38
